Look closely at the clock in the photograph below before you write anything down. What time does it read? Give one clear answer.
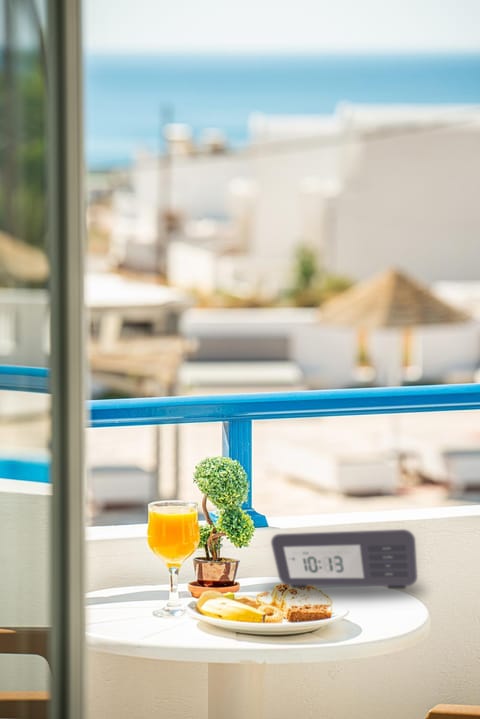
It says 10:13
